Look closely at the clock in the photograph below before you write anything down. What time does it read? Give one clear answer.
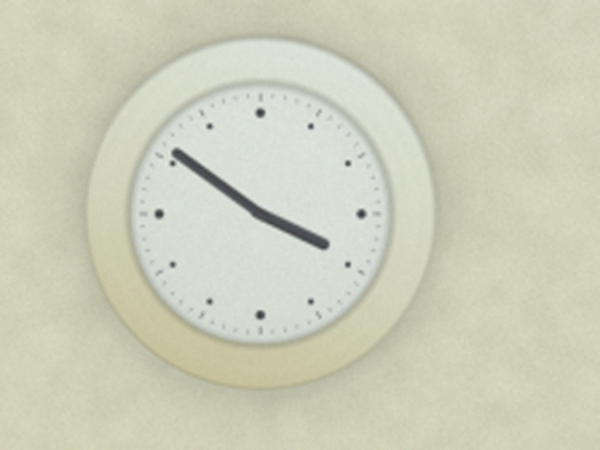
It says 3:51
